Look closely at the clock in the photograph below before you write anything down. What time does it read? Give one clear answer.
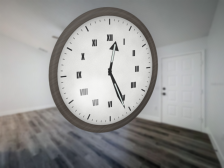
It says 12:26
